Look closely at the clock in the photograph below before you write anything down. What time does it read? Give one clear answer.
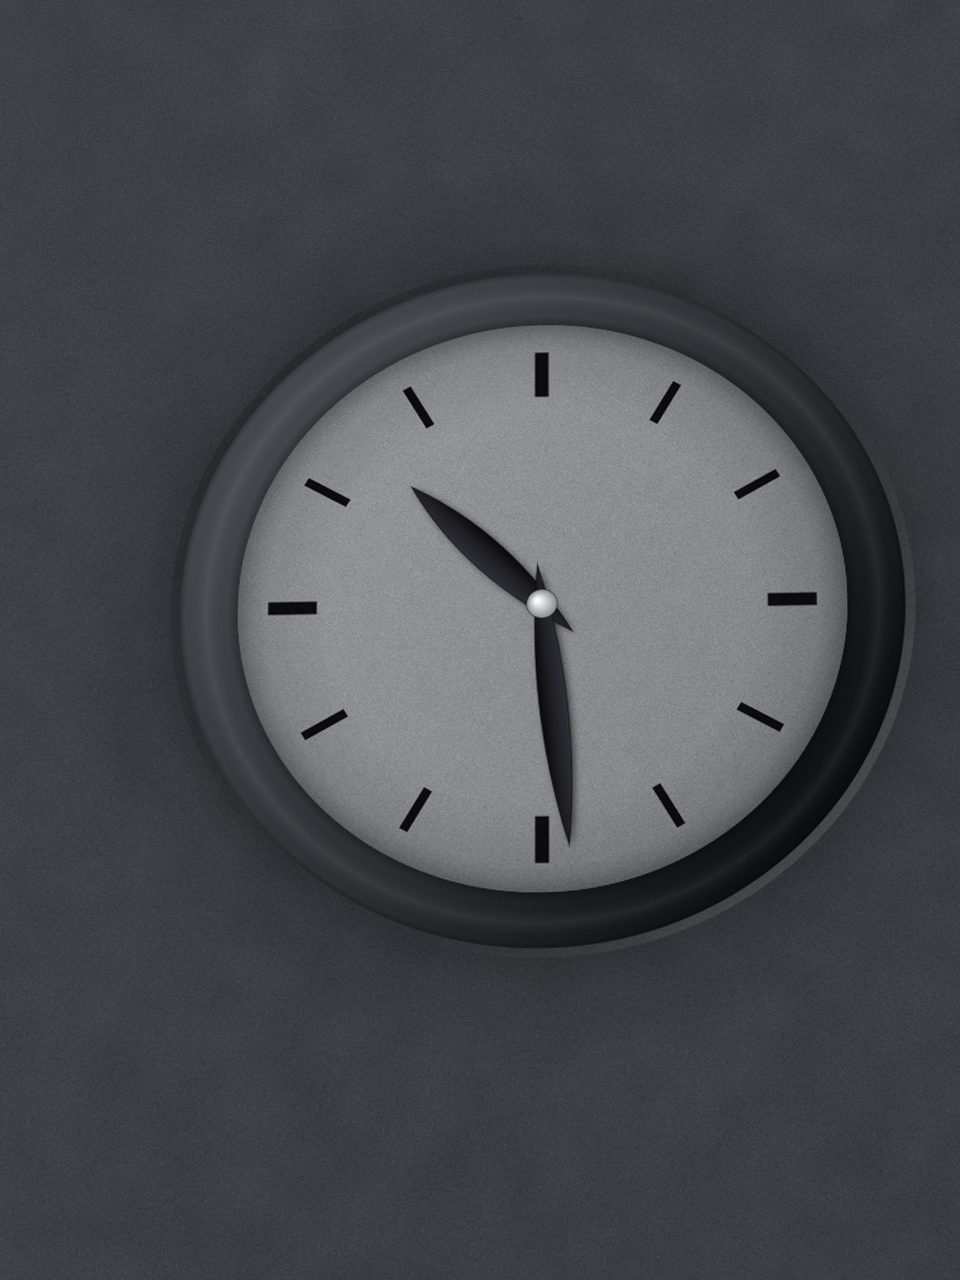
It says 10:29
